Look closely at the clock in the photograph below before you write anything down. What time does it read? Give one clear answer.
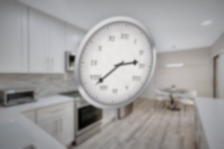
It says 2:38
